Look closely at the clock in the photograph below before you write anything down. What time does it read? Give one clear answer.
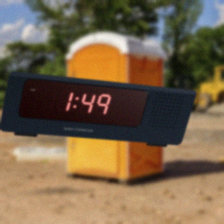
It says 1:49
